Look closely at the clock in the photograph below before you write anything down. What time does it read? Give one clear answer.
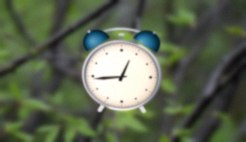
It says 12:44
